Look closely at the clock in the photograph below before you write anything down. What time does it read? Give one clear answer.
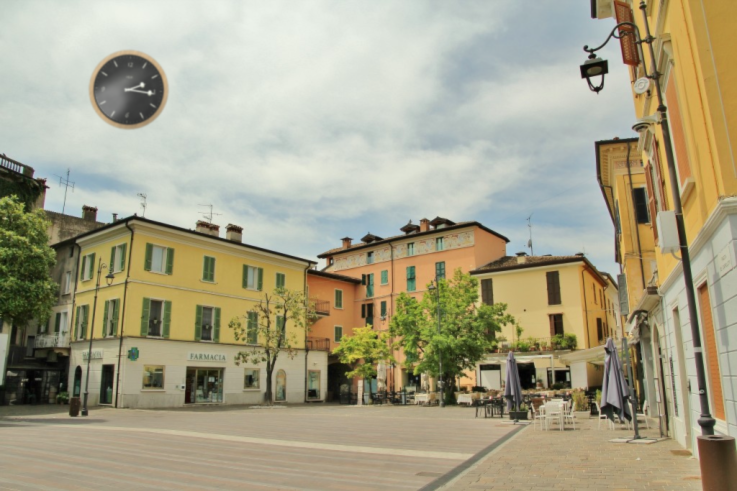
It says 2:16
